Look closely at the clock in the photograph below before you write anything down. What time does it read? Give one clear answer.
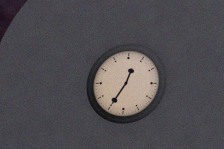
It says 12:35
